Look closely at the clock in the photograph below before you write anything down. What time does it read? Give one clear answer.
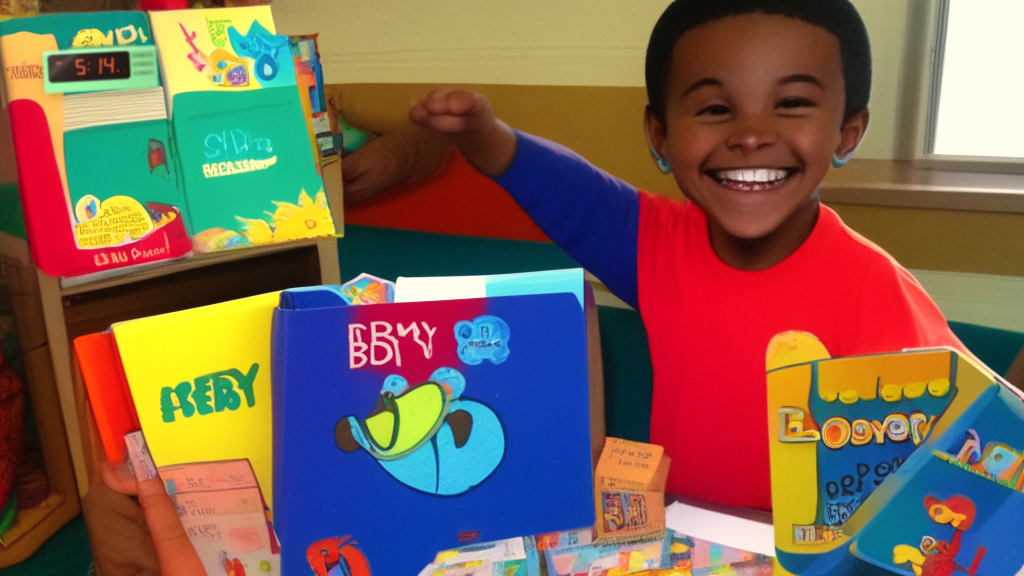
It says 5:14
